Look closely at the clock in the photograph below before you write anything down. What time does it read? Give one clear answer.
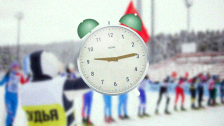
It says 9:14
